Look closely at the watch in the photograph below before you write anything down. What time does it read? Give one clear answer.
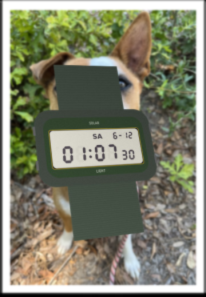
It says 1:07:30
